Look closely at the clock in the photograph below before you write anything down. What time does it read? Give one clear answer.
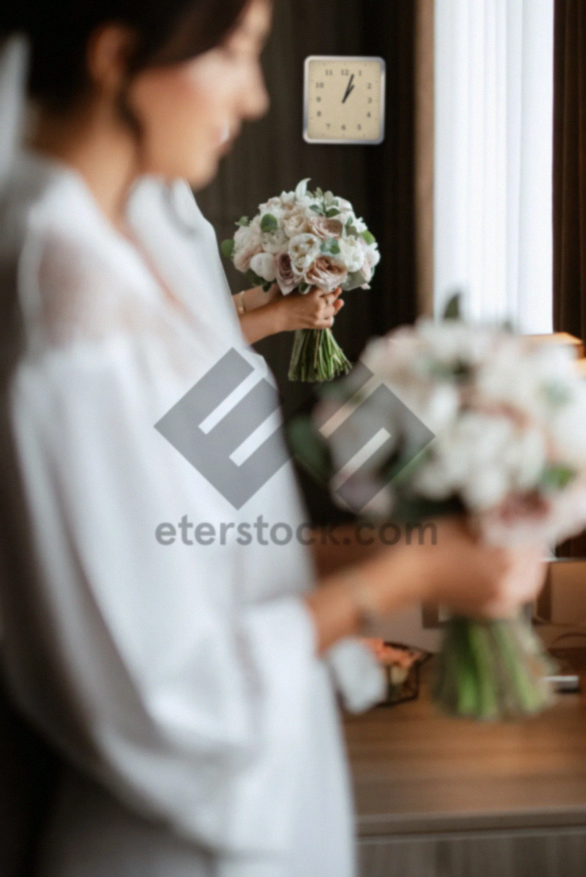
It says 1:03
